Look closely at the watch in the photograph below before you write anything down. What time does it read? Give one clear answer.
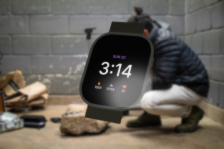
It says 3:14
